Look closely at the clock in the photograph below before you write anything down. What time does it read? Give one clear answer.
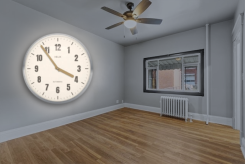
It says 3:54
